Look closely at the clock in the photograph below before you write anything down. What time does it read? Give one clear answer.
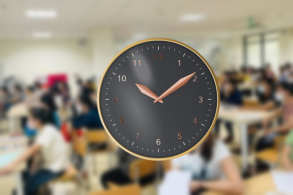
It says 10:09
